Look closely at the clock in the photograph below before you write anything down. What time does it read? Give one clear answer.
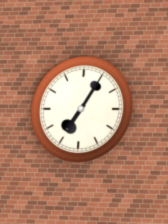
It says 7:05
